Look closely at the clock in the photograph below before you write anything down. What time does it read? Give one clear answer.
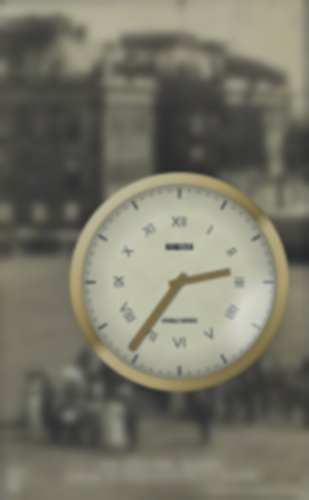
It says 2:36
